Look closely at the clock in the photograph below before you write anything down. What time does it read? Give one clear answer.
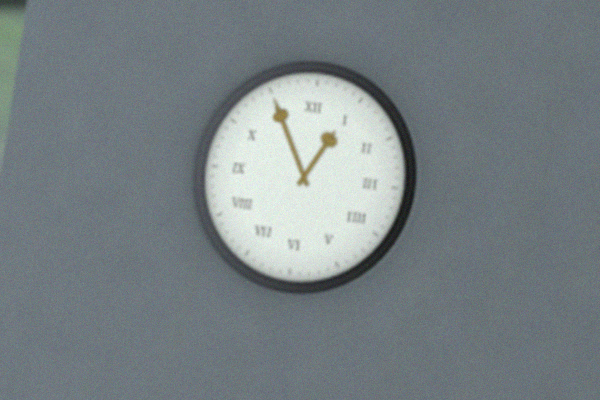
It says 12:55
